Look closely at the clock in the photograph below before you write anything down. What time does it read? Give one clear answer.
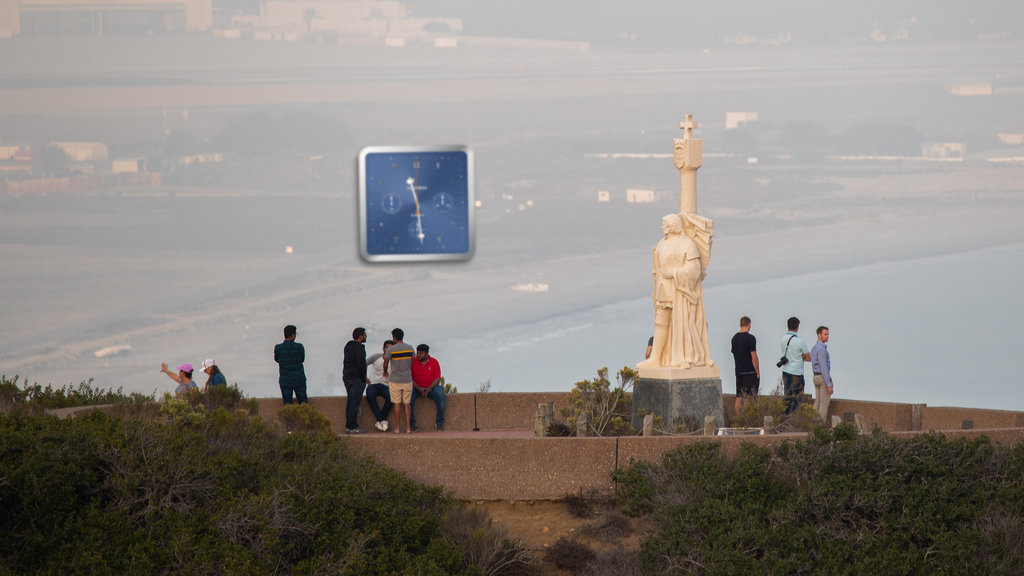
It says 11:29
